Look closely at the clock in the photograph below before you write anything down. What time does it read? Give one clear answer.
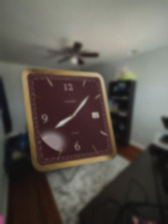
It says 8:08
